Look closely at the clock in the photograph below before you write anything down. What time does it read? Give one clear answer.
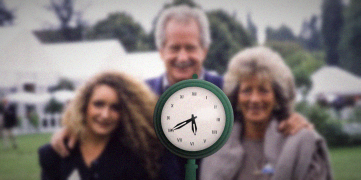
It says 5:40
